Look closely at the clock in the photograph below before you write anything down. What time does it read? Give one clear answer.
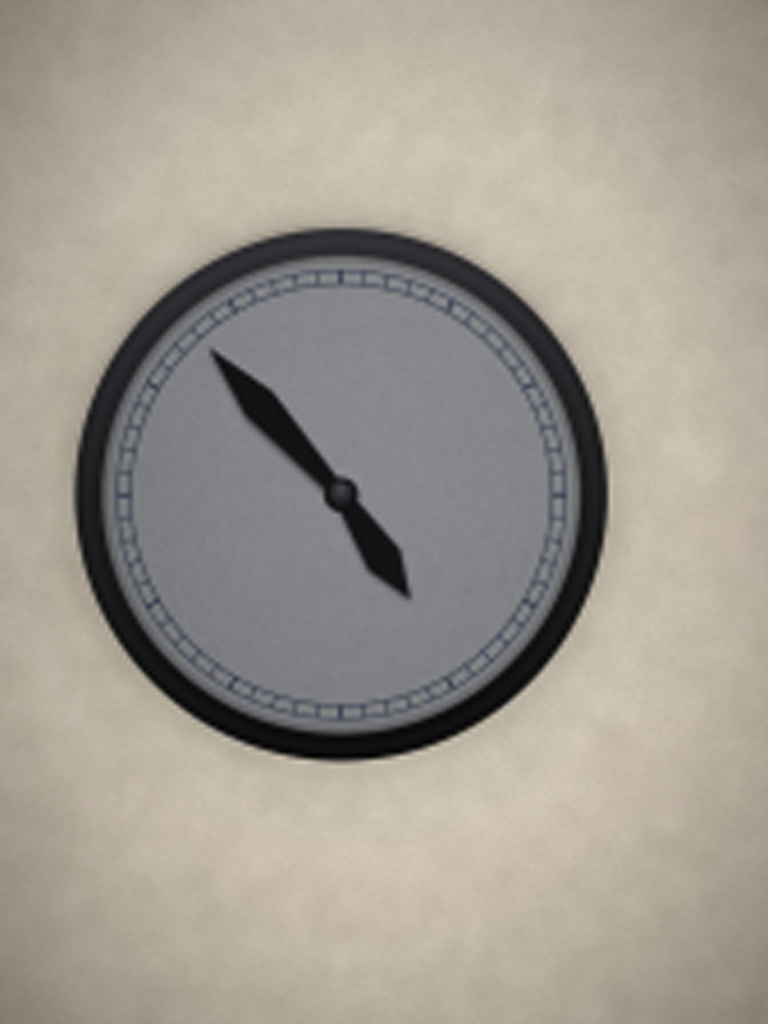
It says 4:53
